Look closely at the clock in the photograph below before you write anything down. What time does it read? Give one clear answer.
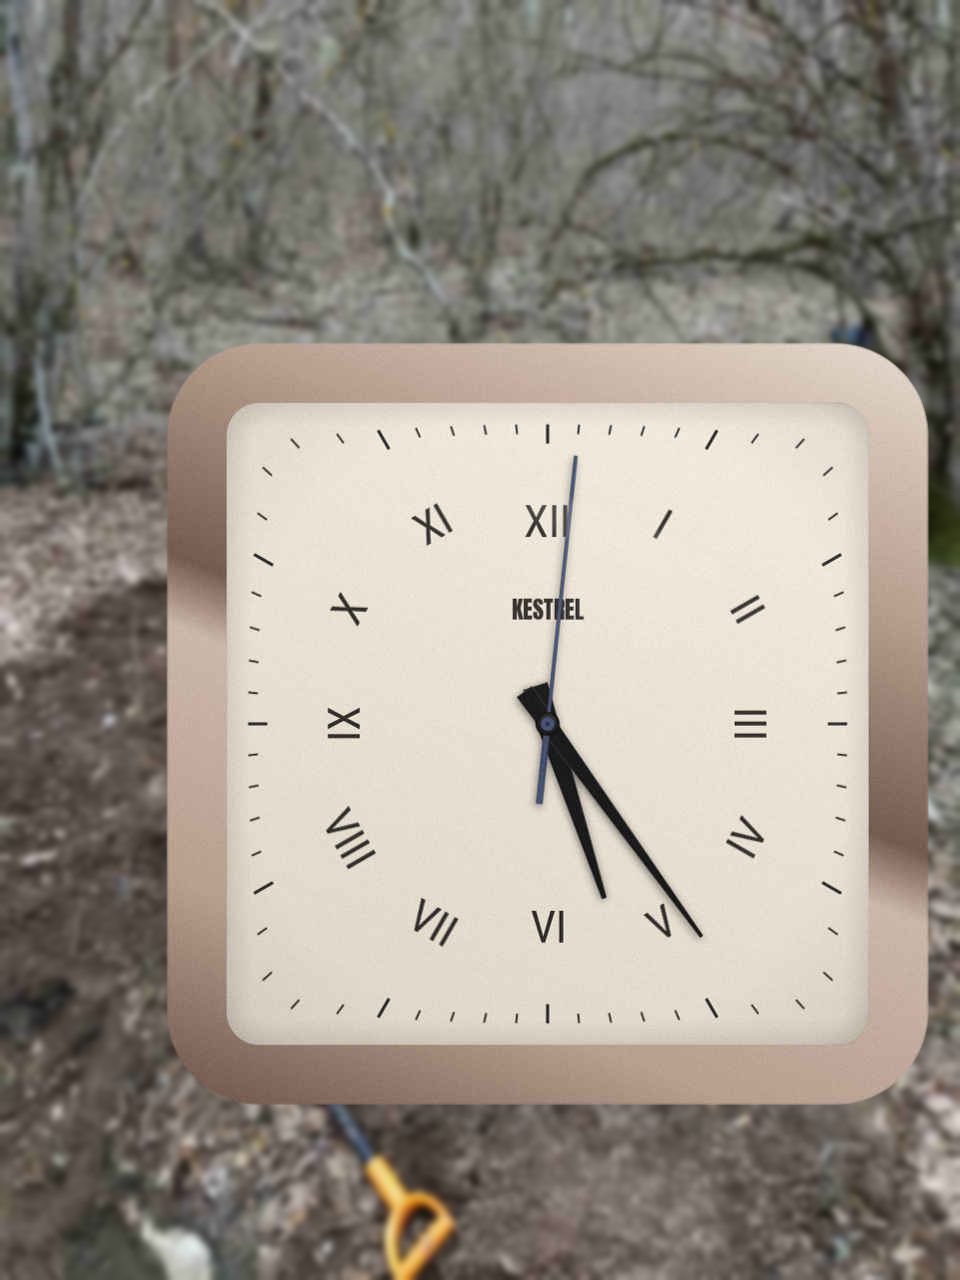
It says 5:24:01
